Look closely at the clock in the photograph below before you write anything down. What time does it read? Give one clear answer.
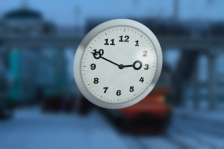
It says 2:49
